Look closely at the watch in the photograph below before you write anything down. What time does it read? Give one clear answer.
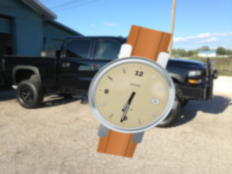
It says 6:31
